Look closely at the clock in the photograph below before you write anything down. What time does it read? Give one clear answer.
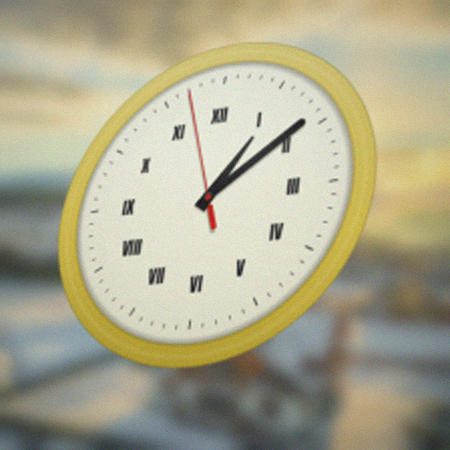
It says 1:08:57
